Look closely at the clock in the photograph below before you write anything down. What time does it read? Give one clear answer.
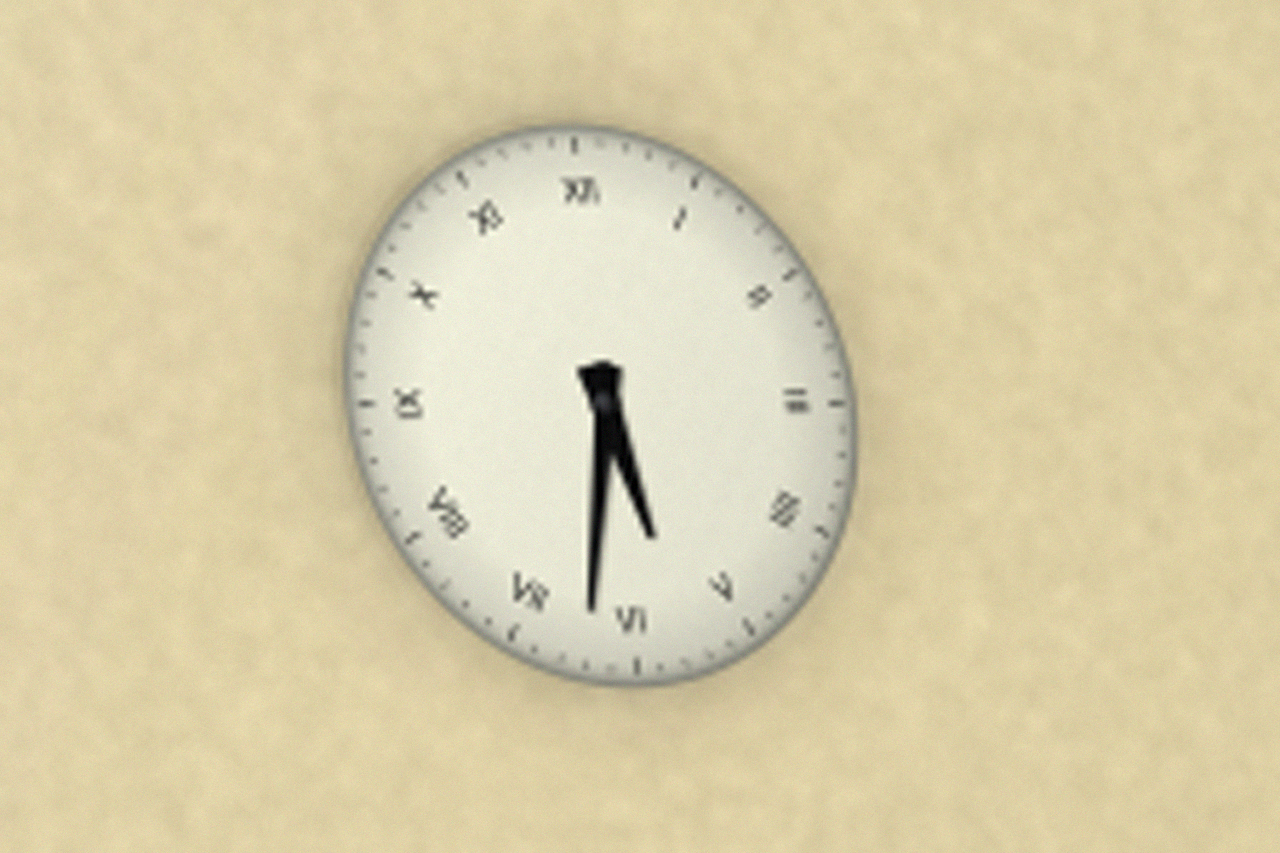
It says 5:32
